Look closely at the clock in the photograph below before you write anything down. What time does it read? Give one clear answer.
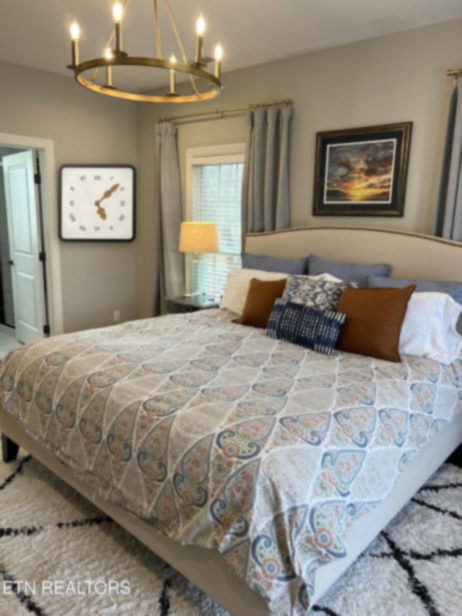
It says 5:08
